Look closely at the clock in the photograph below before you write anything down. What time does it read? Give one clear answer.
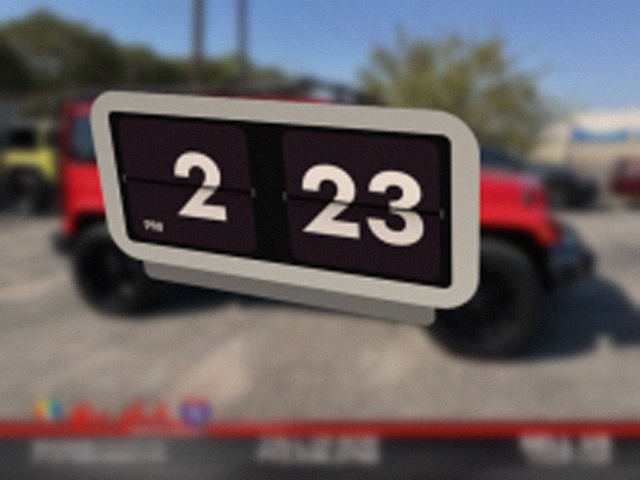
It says 2:23
